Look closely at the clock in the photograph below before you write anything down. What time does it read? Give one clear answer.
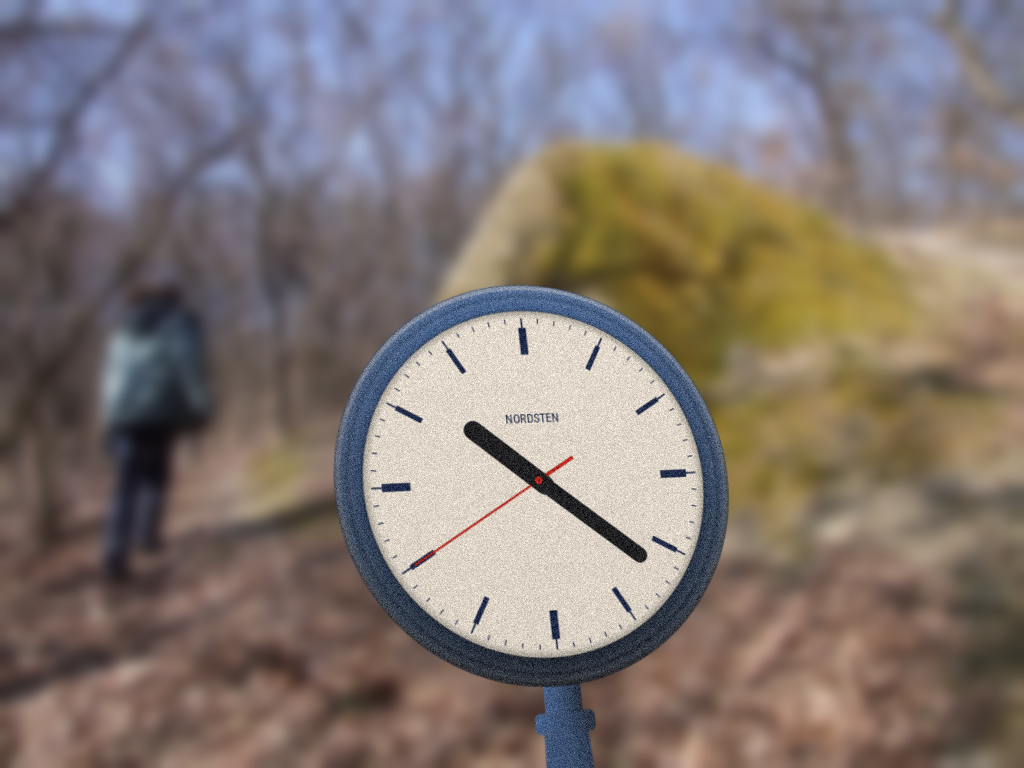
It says 10:21:40
